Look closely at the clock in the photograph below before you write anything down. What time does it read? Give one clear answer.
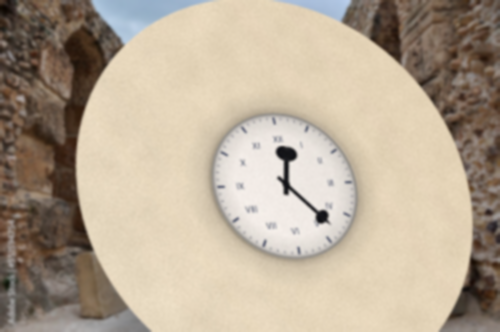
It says 12:23
